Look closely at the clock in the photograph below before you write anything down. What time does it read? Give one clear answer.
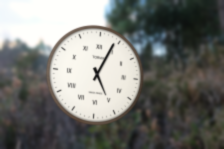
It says 5:04
